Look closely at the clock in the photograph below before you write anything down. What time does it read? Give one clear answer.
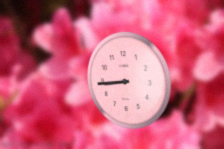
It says 8:44
